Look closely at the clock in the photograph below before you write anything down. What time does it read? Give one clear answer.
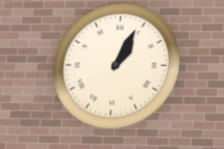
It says 1:04
